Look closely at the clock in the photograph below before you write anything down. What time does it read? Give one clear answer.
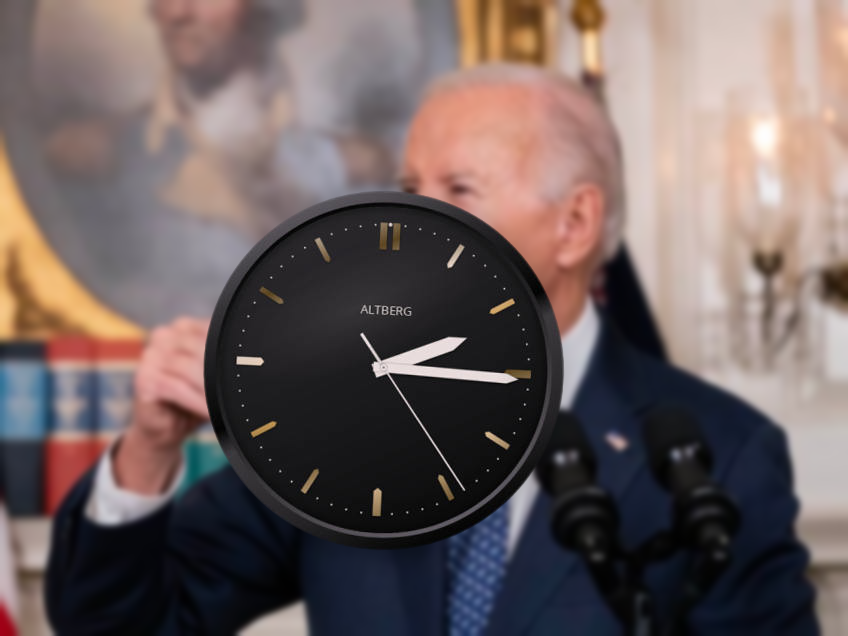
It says 2:15:24
